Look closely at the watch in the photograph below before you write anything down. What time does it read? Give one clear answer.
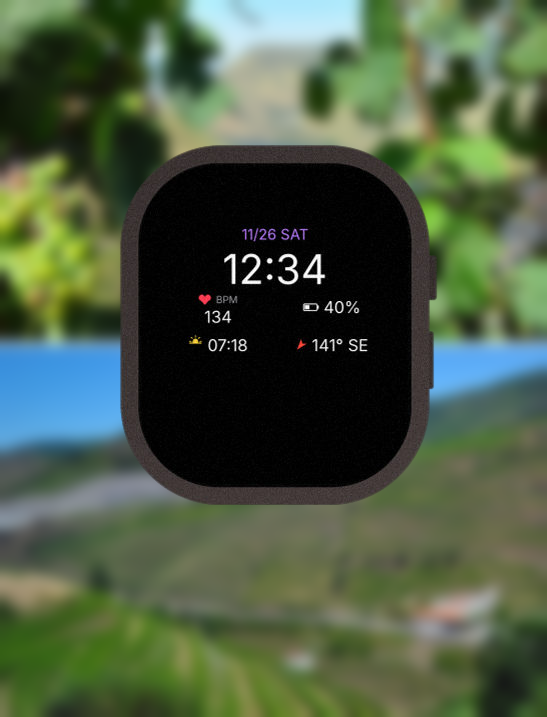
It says 12:34
